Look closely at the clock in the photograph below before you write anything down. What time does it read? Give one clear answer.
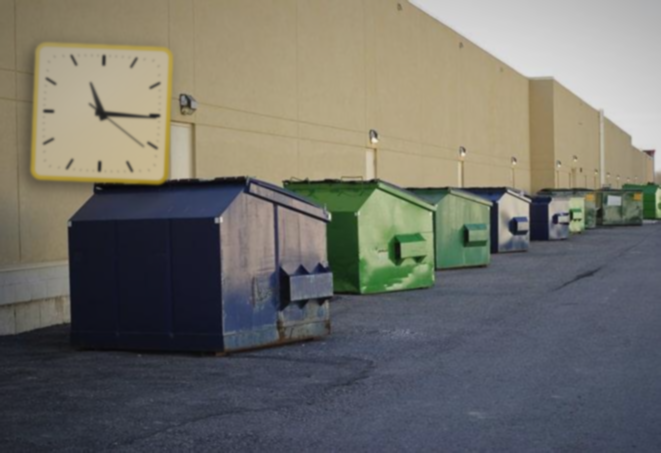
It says 11:15:21
